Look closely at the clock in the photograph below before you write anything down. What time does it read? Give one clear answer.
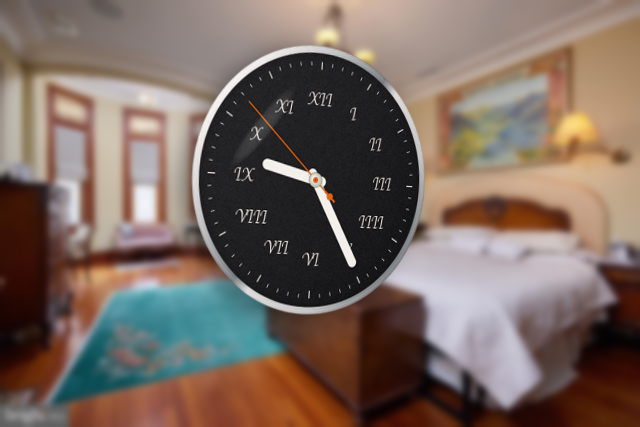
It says 9:24:52
